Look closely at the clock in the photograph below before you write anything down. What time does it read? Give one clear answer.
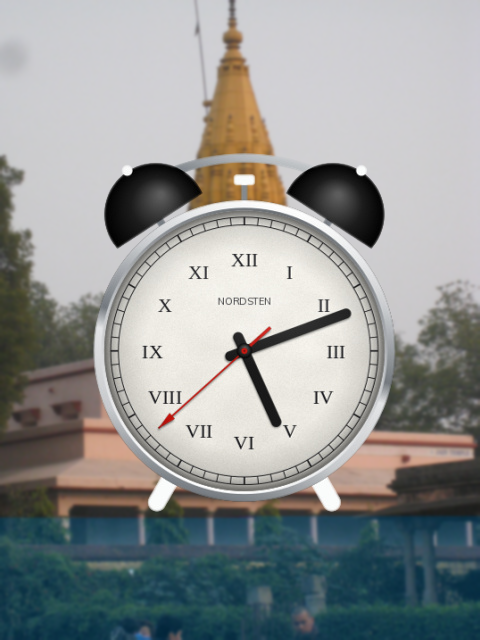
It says 5:11:38
